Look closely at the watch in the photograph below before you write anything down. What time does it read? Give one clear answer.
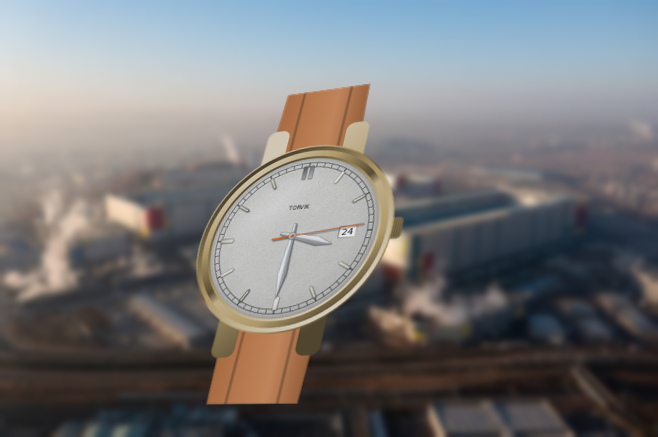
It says 3:30:14
